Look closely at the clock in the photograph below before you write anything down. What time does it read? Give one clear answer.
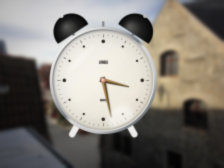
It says 3:28
